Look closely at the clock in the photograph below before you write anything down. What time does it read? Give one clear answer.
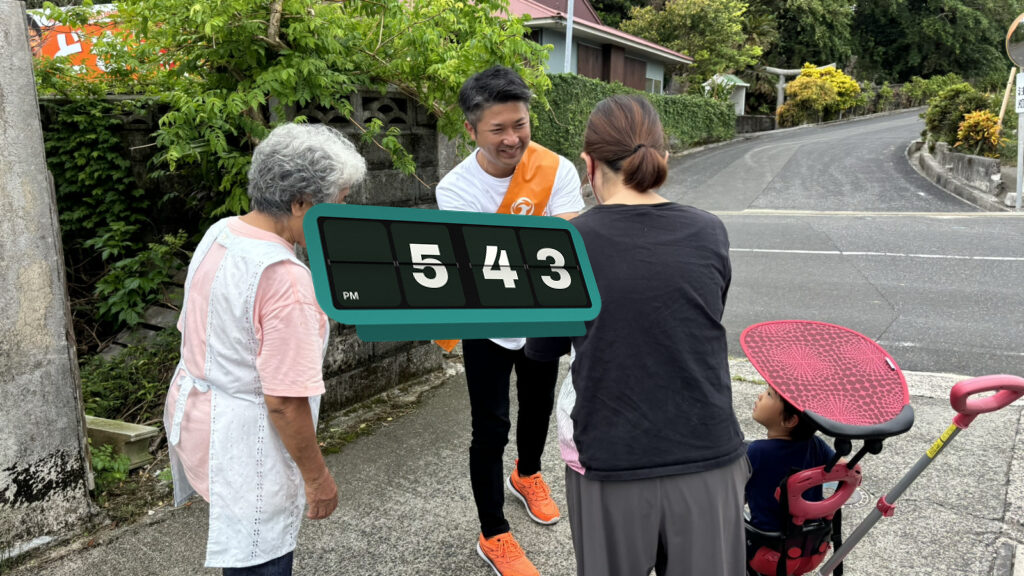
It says 5:43
